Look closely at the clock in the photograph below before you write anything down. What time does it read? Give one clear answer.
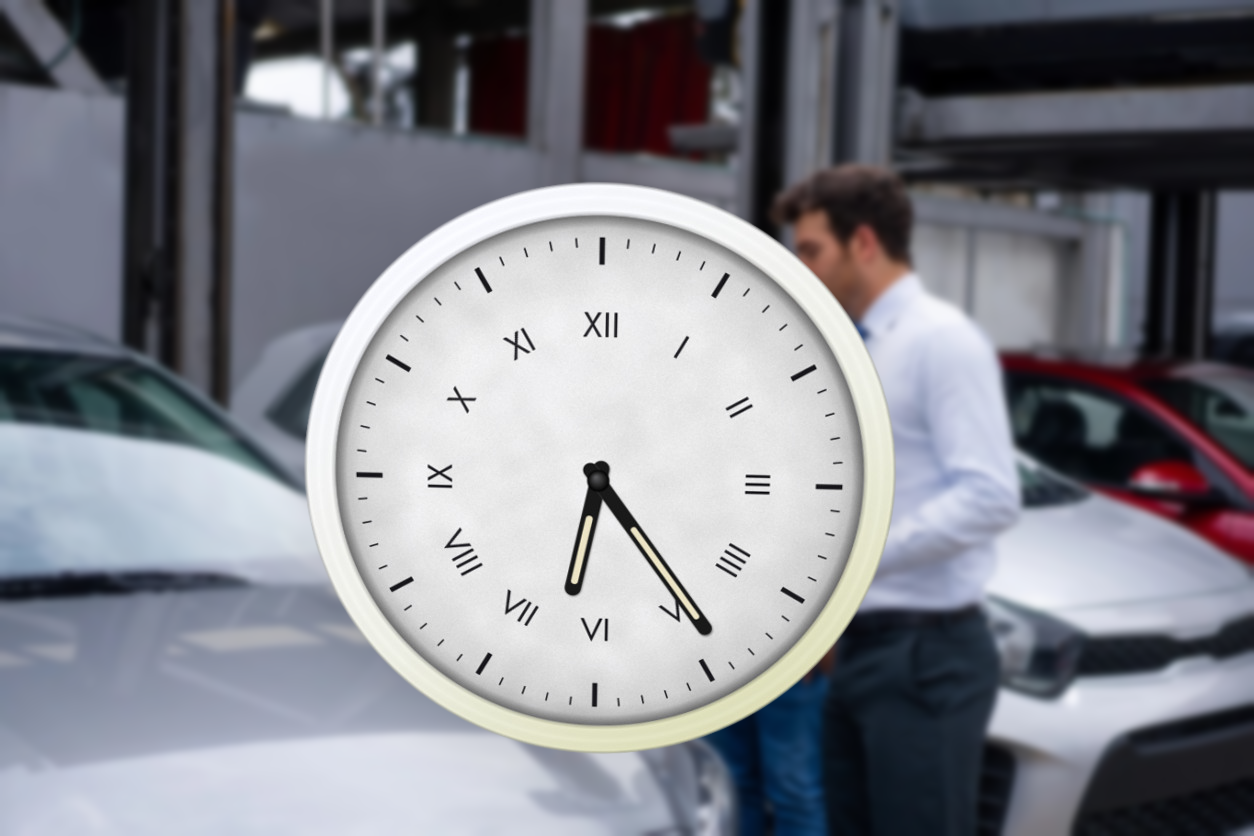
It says 6:24
